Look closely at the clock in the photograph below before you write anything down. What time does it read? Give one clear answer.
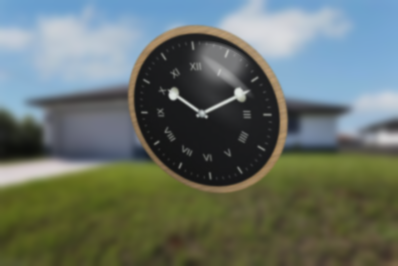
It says 10:11
